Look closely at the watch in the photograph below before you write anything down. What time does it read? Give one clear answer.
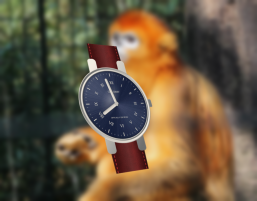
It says 7:58
